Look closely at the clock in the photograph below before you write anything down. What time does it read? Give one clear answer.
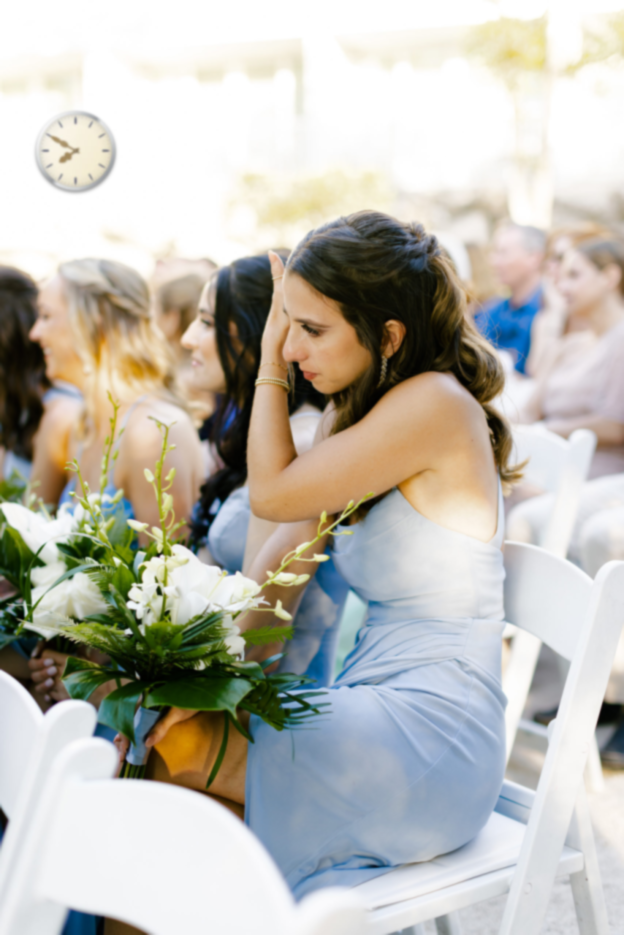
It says 7:50
